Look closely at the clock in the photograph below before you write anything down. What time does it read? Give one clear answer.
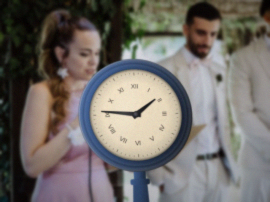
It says 1:46
